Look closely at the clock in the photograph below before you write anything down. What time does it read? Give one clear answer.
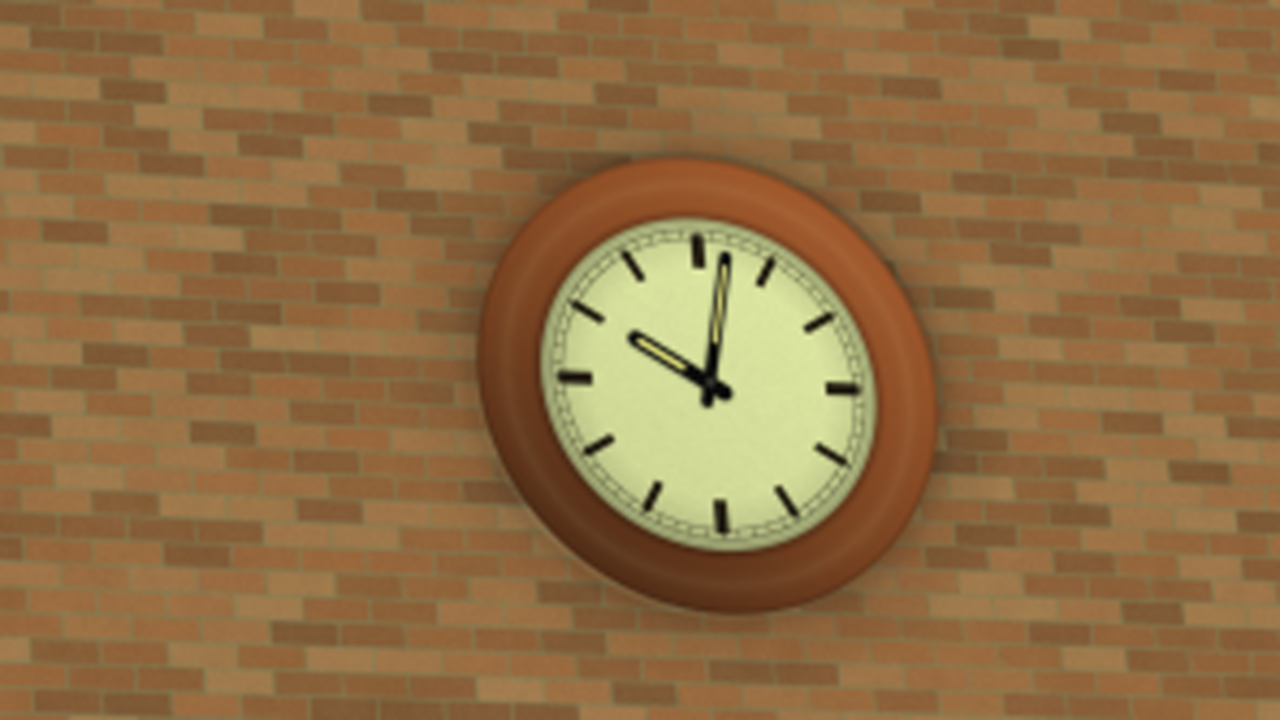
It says 10:02
